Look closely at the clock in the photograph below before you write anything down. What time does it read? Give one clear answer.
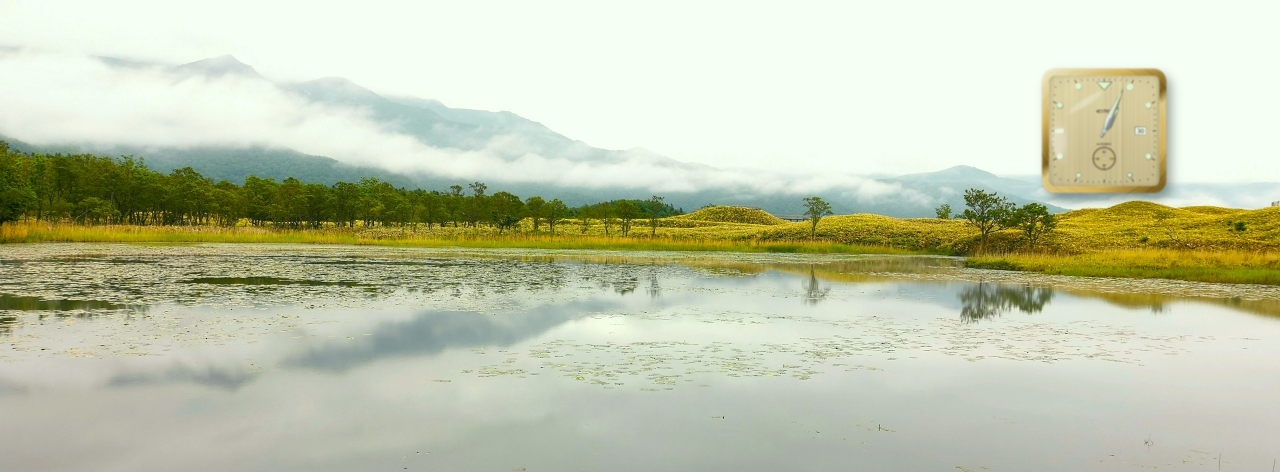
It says 1:04
